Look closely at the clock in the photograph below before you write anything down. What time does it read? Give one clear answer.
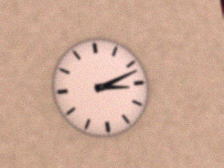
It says 3:12
